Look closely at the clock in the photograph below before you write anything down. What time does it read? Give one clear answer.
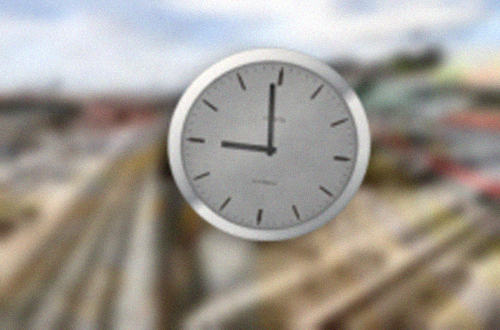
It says 8:59
